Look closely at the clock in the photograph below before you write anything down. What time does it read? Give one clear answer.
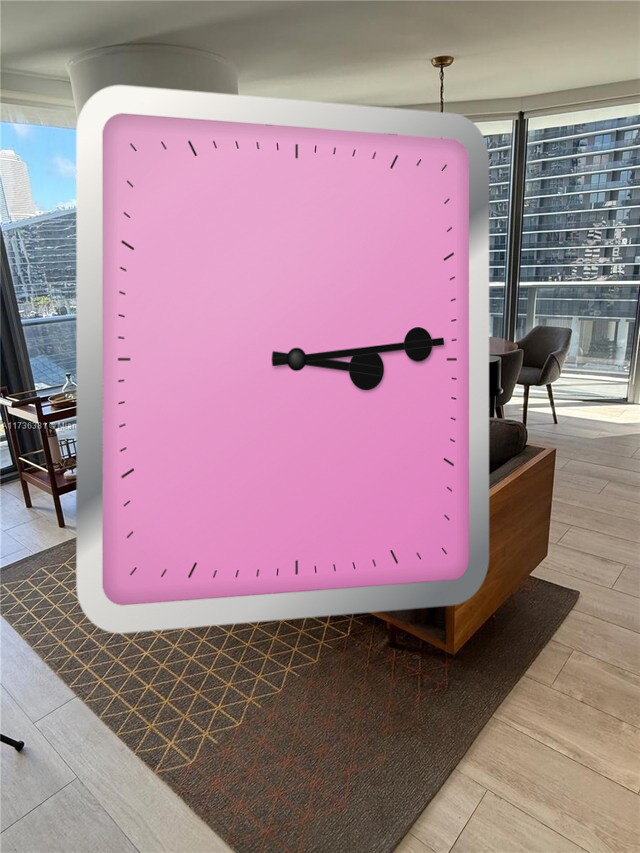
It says 3:14
